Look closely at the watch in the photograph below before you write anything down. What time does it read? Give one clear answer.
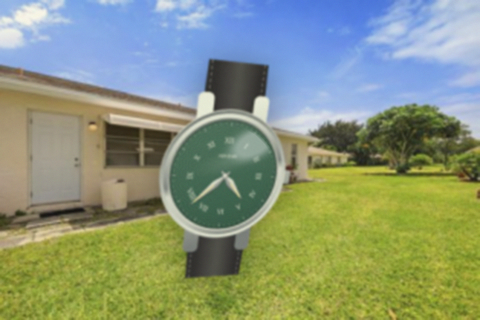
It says 4:38
